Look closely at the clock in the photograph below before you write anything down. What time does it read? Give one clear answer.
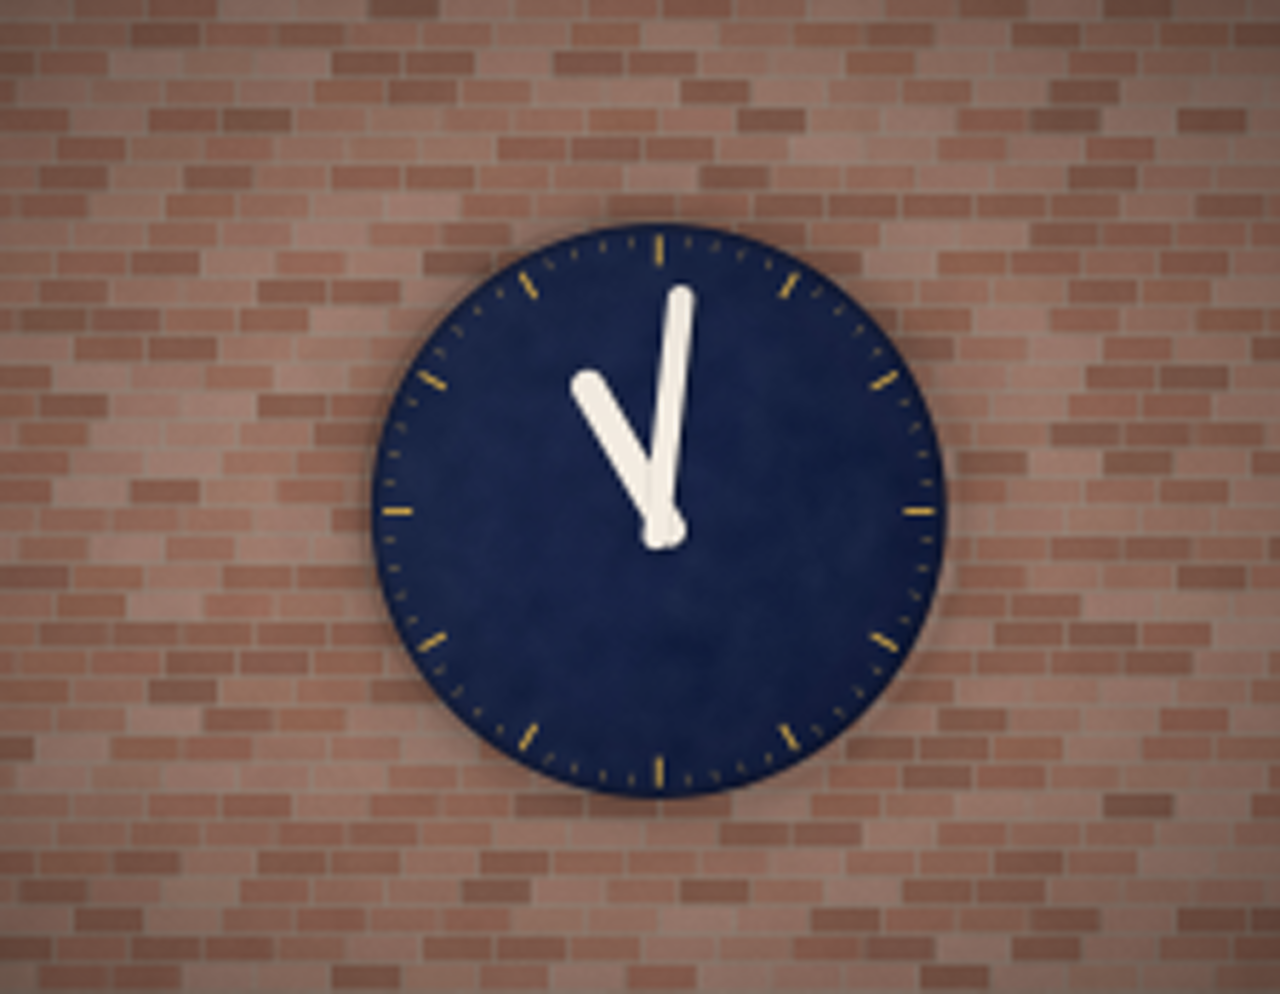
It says 11:01
